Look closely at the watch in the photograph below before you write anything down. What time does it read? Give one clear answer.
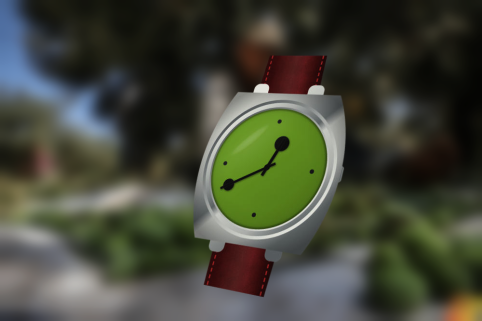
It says 12:40
